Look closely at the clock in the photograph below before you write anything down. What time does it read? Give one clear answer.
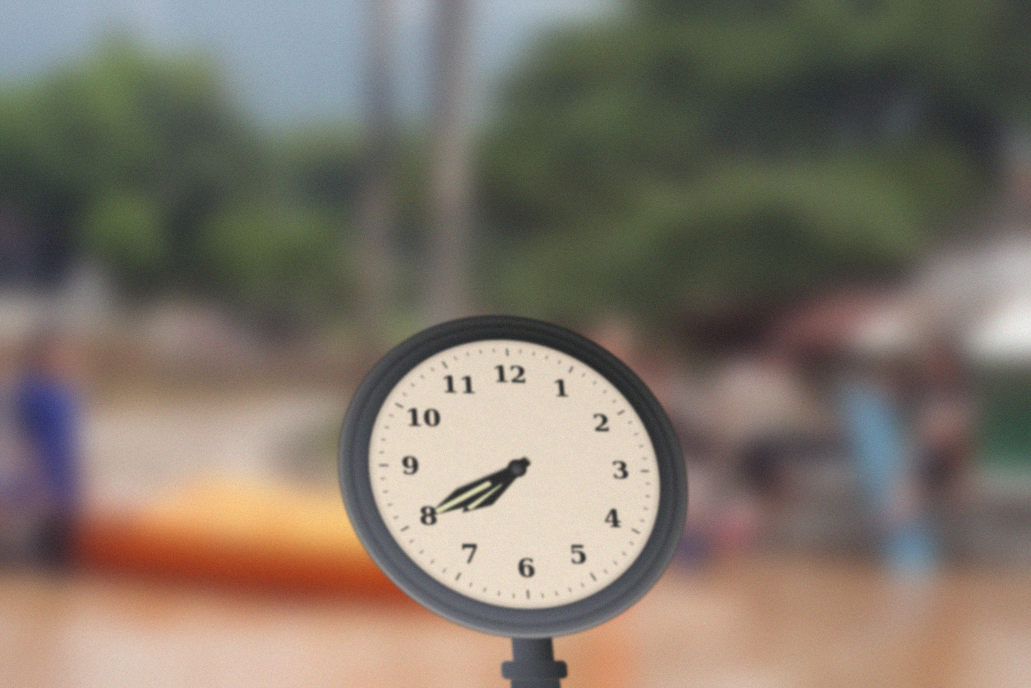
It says 7:40
